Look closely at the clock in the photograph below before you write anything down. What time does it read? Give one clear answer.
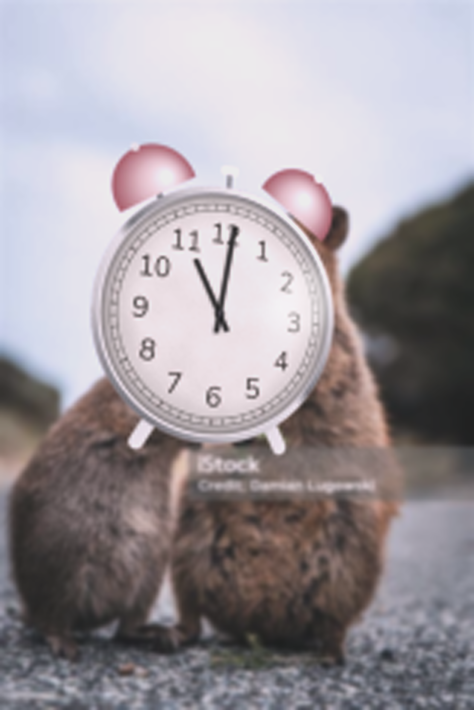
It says 11:01
